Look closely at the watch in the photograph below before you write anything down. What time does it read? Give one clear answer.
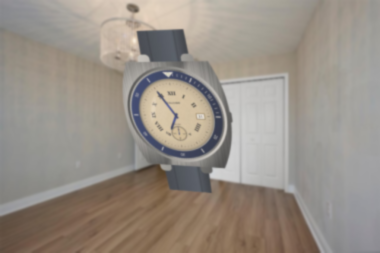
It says 6:55
